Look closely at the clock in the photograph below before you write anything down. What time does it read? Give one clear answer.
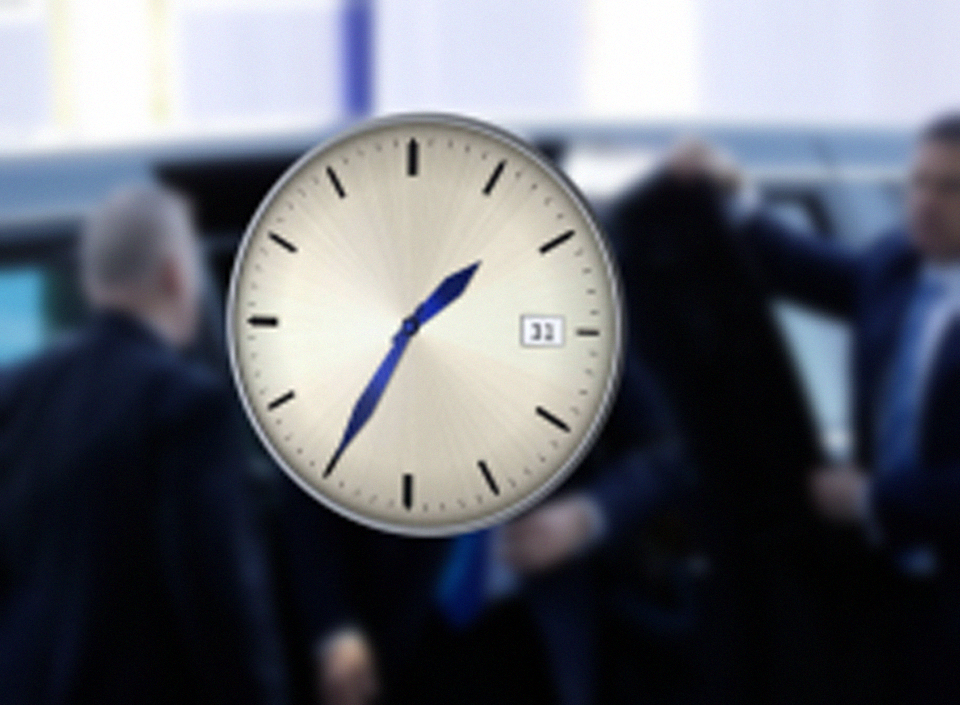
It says 1:35
